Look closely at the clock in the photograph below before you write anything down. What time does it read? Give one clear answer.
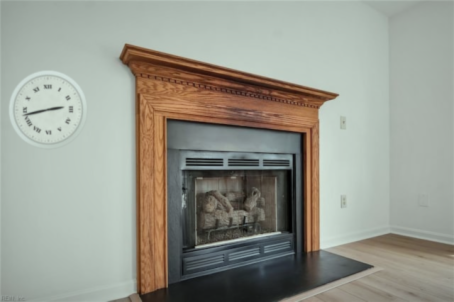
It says 2:43
